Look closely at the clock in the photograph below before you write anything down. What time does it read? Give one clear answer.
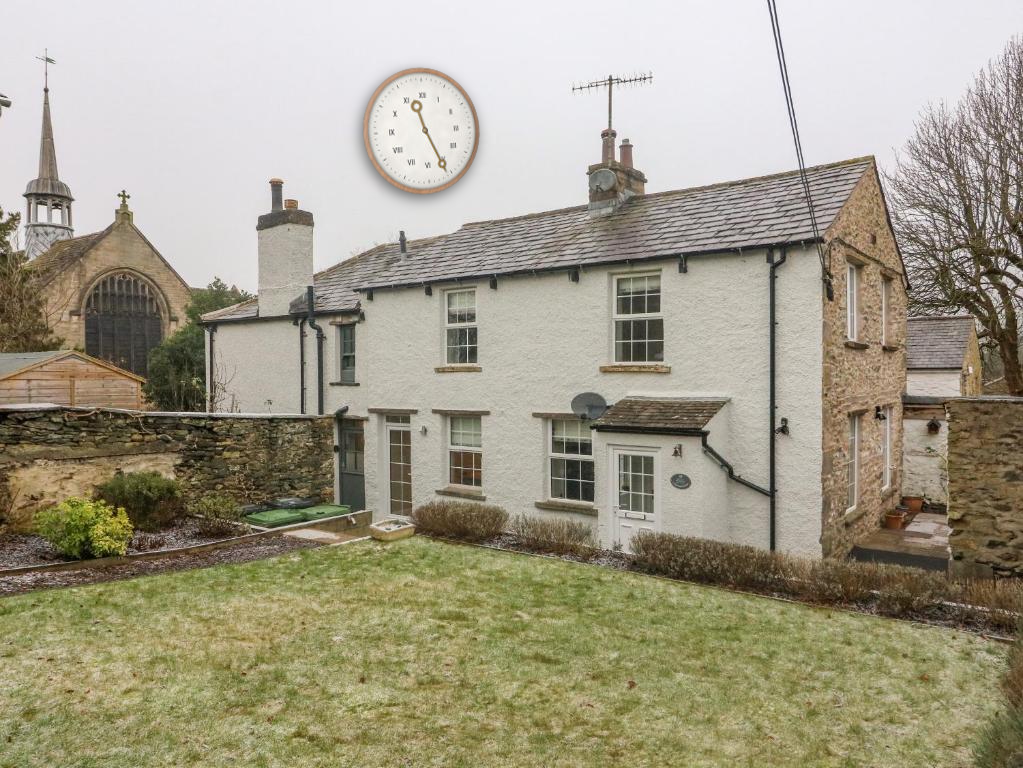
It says 11:26
